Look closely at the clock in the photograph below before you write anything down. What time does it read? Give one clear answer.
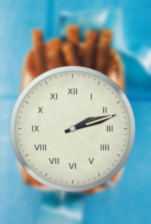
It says 2:12
